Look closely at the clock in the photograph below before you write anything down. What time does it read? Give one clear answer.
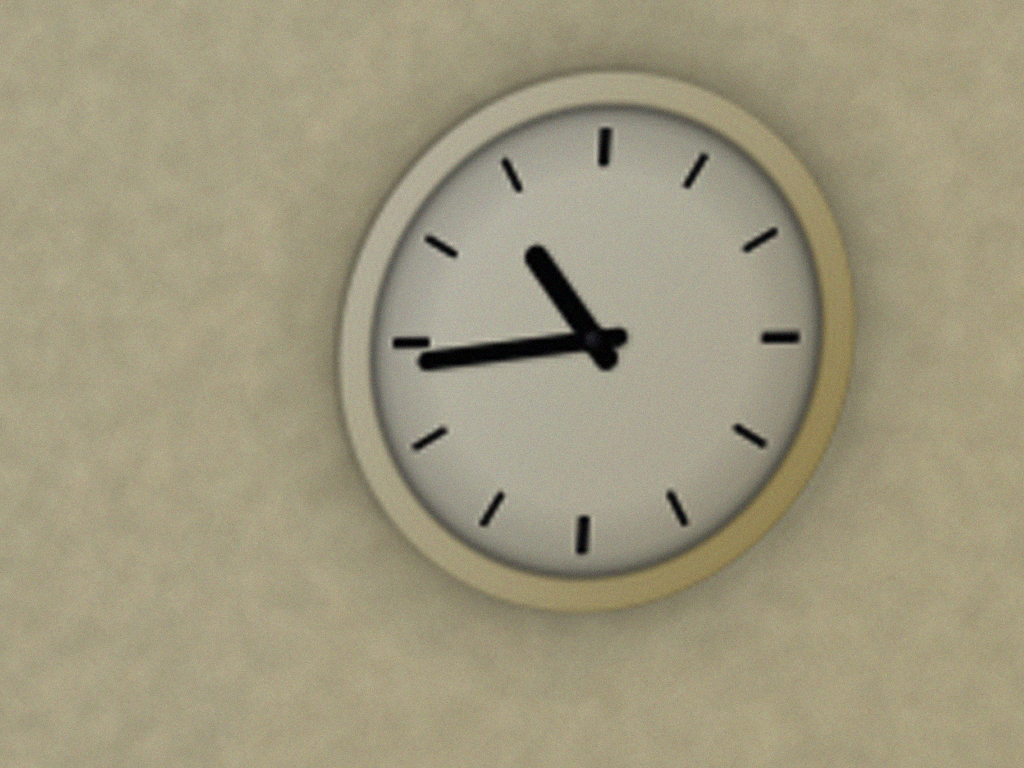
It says 10:44
